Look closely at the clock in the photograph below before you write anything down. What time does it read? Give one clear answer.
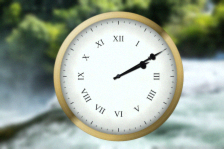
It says 2:10
